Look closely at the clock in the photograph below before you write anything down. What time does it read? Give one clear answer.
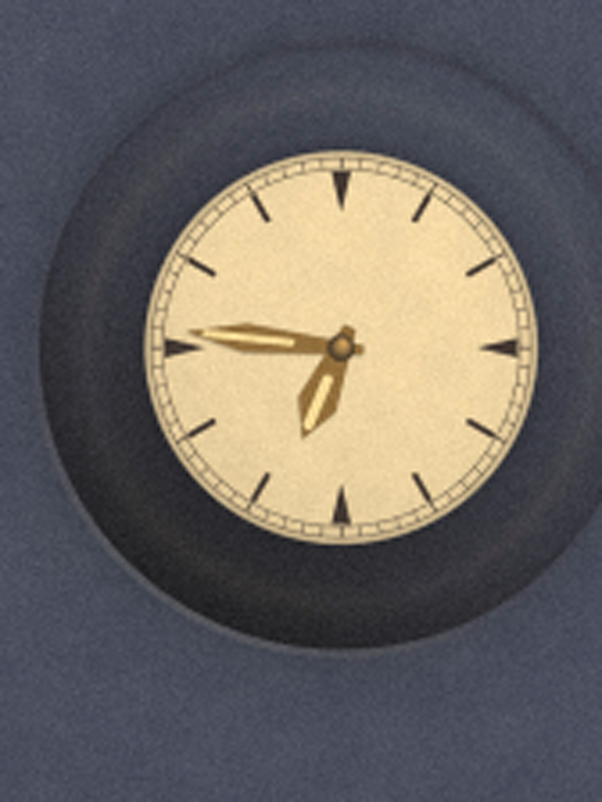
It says 6:46
